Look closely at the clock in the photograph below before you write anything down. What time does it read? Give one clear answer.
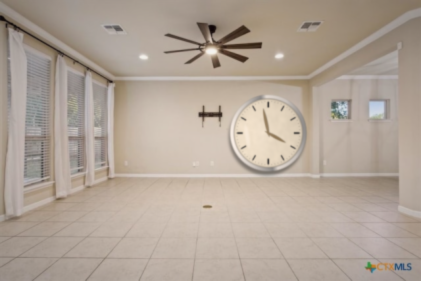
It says 3:58
